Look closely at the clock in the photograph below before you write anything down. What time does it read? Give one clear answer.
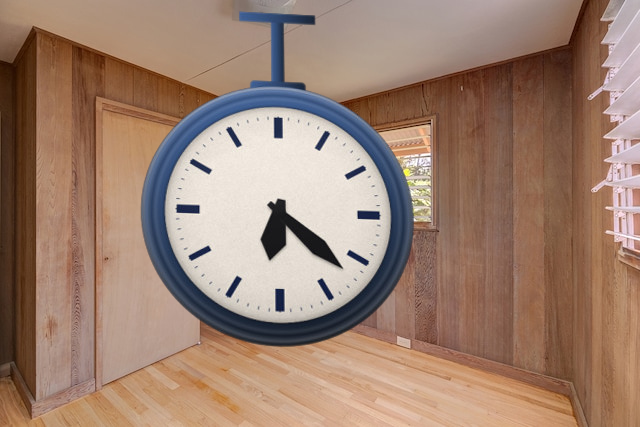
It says 6:22
